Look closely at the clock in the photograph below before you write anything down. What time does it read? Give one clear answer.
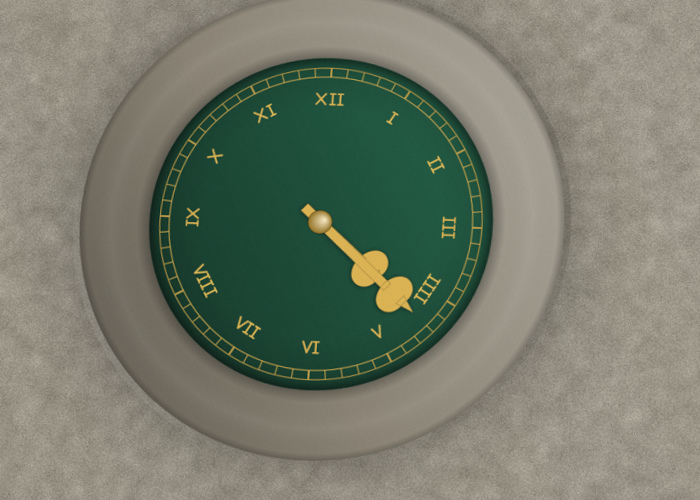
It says 4:22
